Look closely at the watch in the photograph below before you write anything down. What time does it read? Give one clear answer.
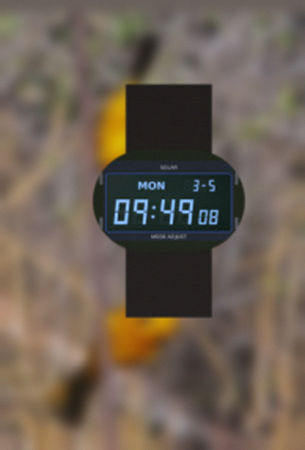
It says 9:49:08
